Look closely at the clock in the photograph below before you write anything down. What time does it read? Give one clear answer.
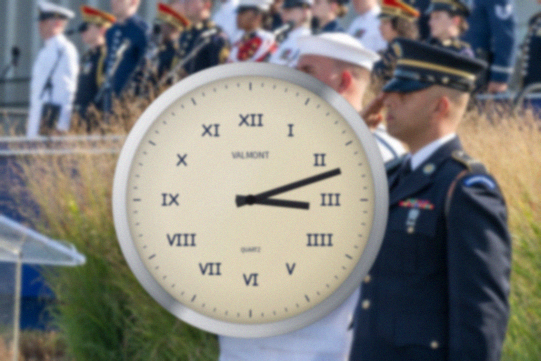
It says 3:12
